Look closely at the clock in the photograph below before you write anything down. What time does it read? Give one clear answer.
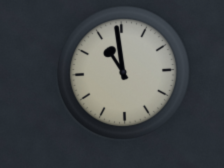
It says 10:59
